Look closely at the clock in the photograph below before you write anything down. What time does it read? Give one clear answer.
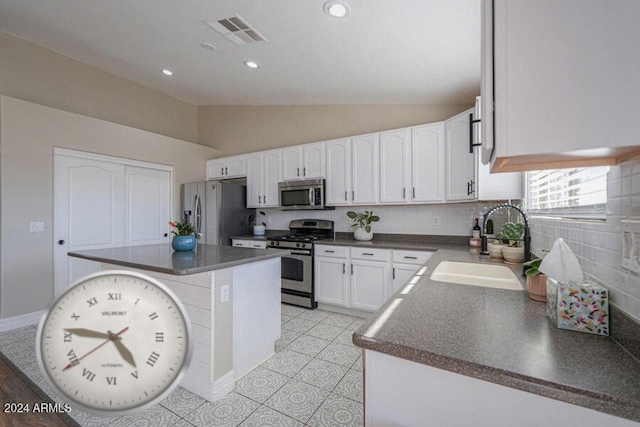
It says 4:46:39
